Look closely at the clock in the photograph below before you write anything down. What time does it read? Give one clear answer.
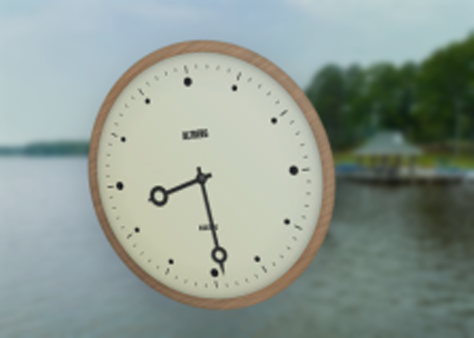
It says 8:29
